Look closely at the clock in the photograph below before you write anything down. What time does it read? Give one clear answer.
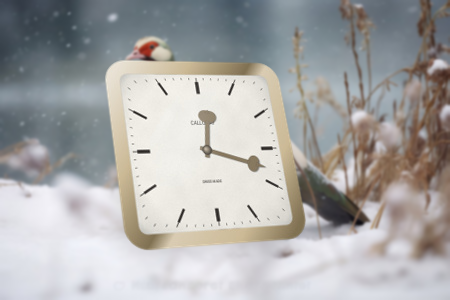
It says 12:18
